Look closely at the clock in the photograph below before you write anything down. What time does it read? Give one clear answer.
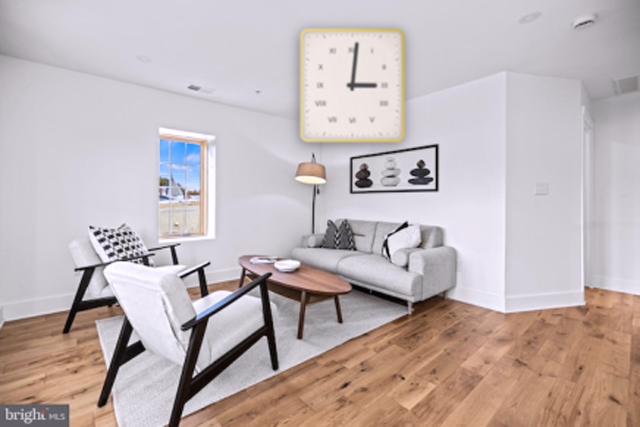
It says 3:01
